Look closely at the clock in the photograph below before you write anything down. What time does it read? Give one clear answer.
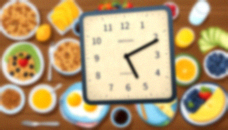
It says 5:11
